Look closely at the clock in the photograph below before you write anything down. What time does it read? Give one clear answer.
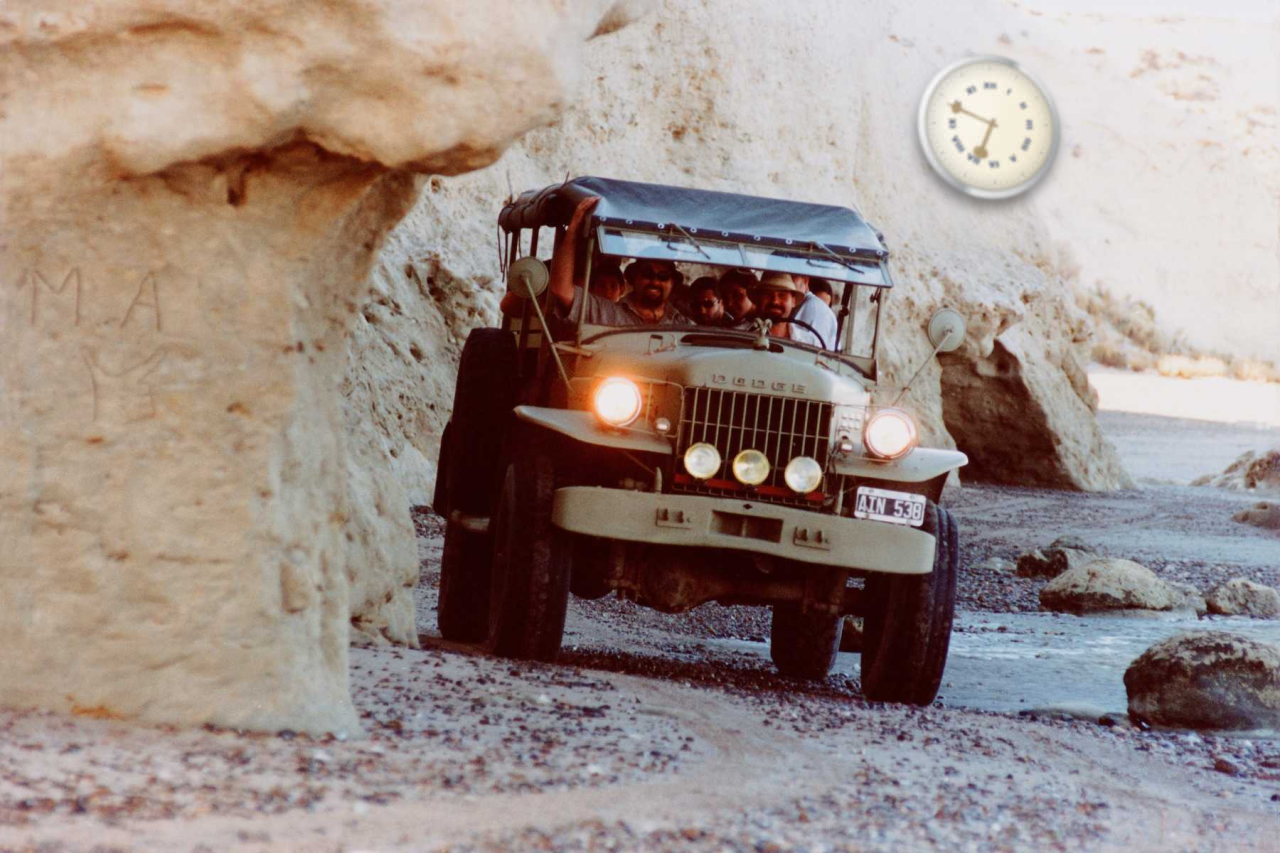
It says 6:49
